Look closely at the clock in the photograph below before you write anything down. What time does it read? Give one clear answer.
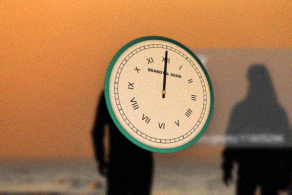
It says 12:00
